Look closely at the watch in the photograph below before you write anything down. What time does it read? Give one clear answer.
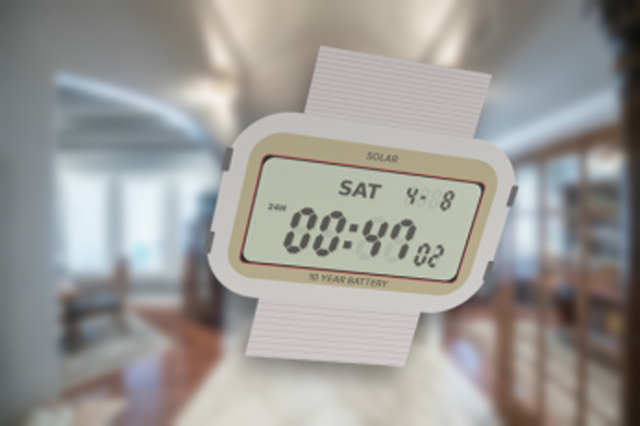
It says 0:47:02
